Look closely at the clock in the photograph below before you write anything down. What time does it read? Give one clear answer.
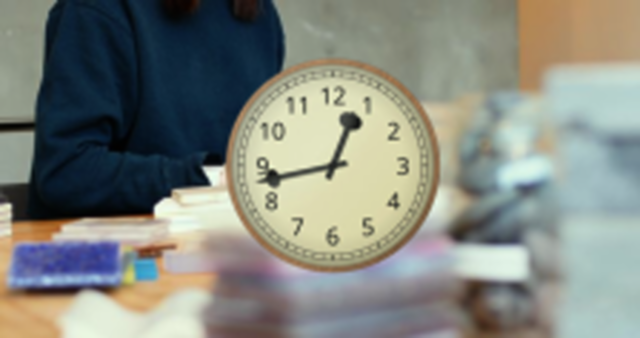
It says 12:43
